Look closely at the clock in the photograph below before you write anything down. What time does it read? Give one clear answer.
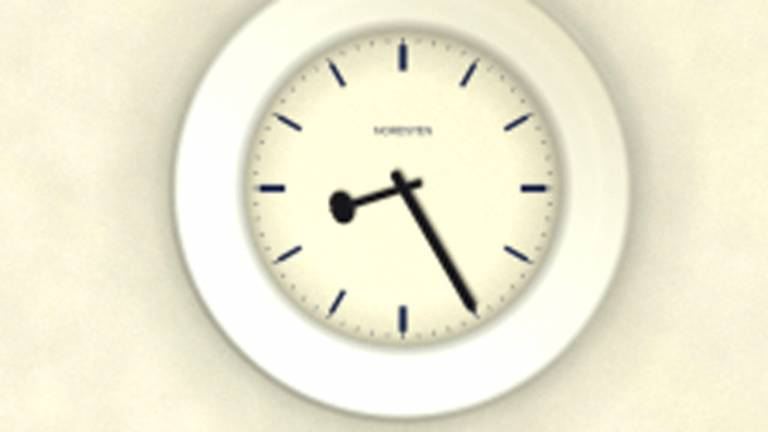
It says 8:25
